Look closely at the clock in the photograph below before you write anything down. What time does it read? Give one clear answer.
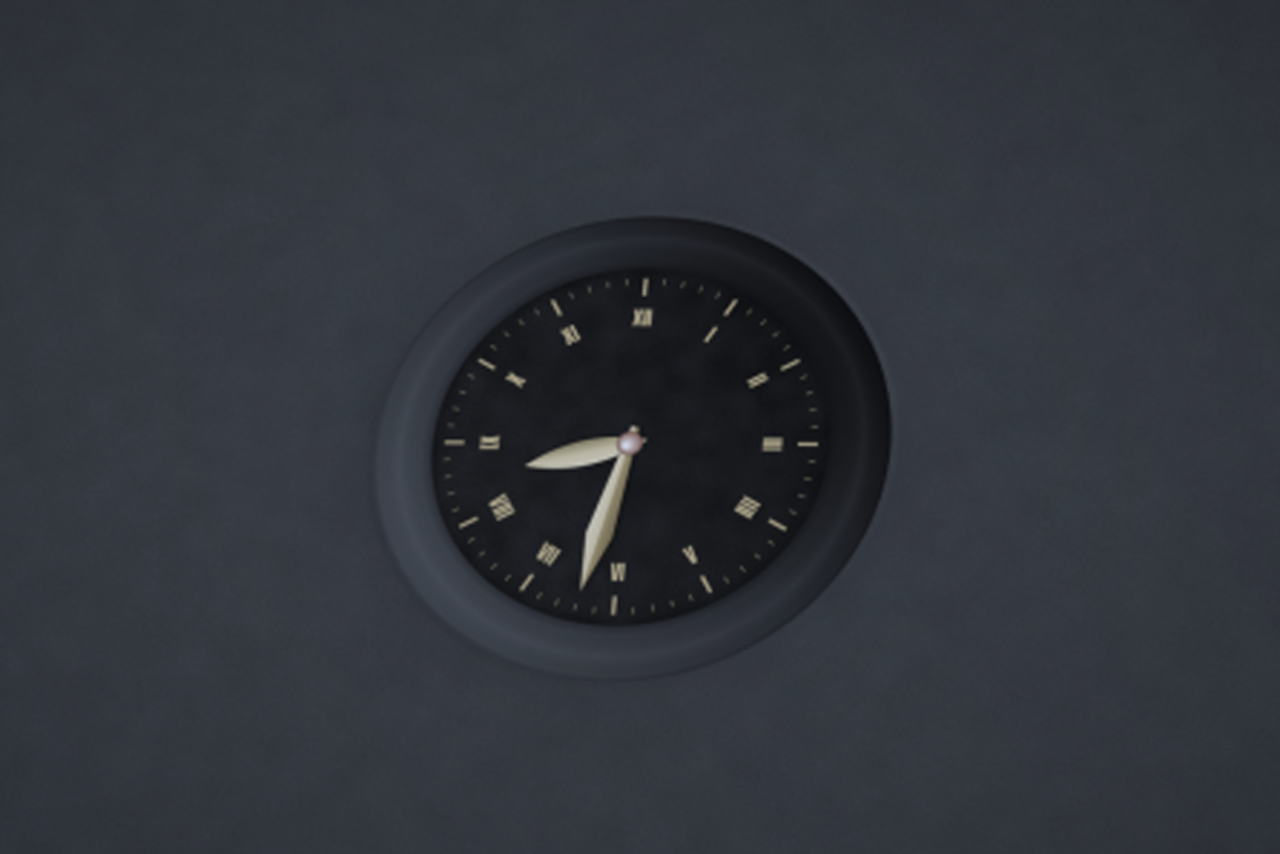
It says 8:32
